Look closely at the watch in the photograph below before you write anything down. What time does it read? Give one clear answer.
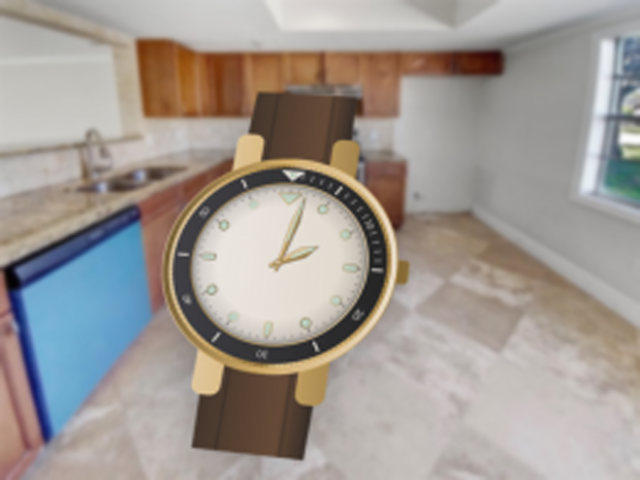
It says 2:02
